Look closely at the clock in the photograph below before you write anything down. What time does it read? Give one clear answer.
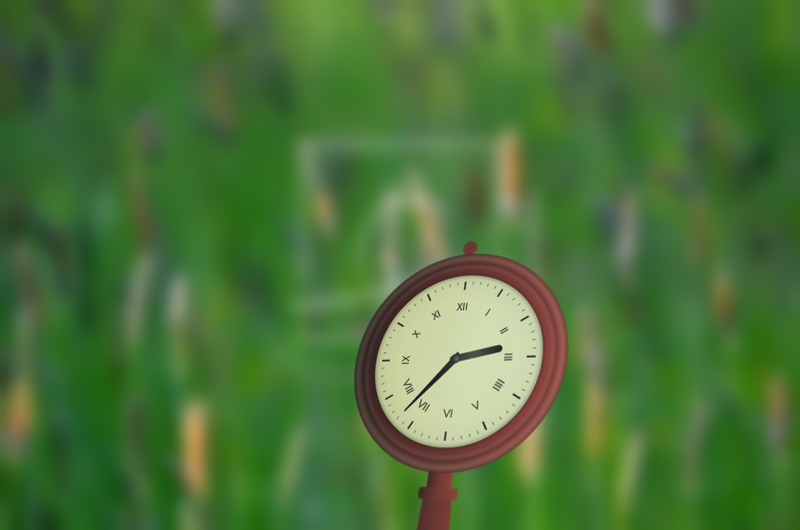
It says 2:37
